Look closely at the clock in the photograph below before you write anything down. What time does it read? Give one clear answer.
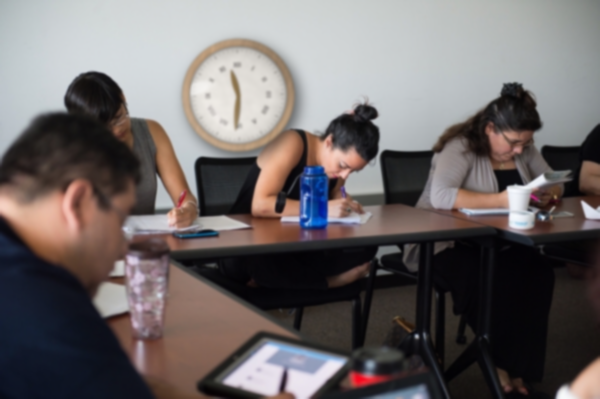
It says 11:31
